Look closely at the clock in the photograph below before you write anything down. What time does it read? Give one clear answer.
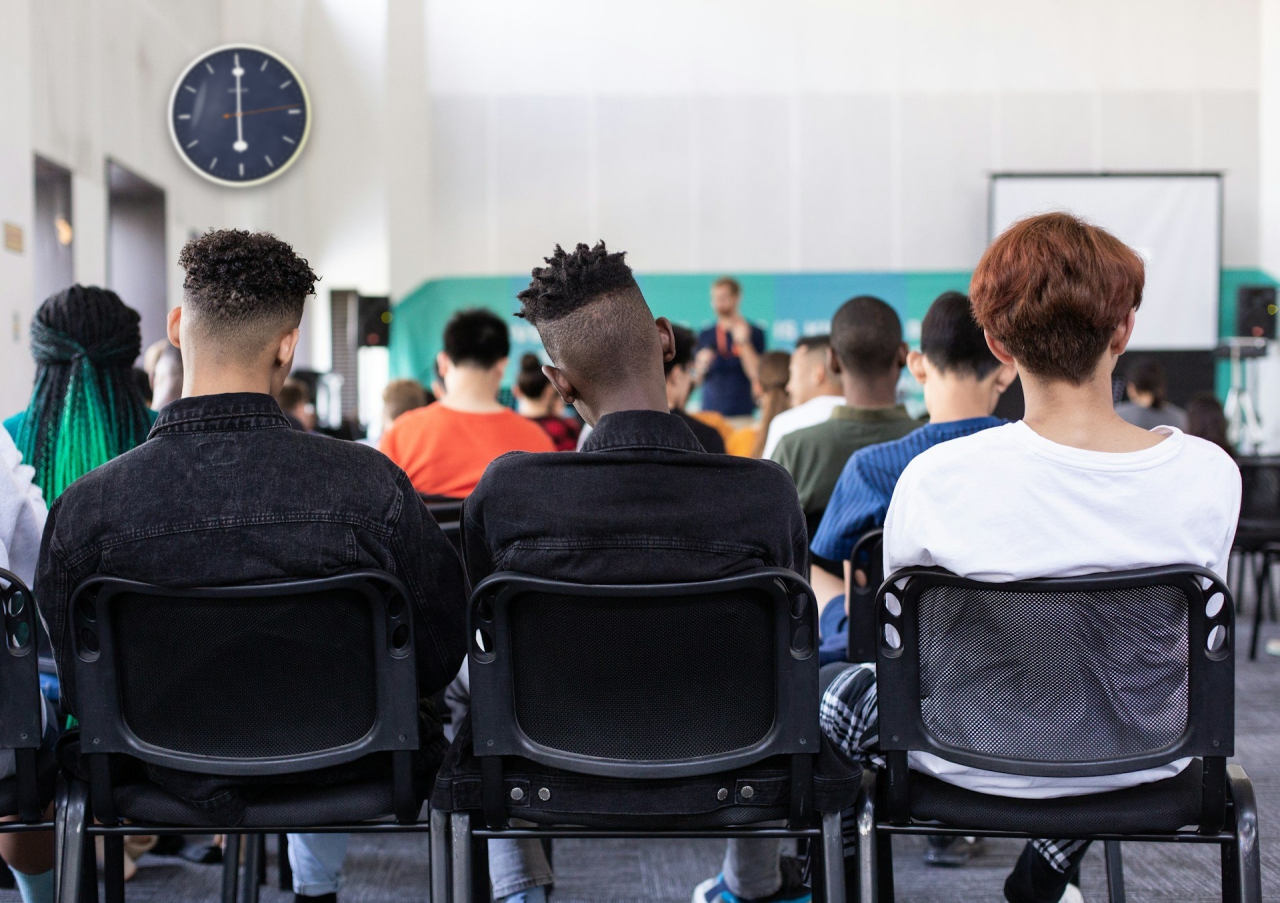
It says 6:00:14
